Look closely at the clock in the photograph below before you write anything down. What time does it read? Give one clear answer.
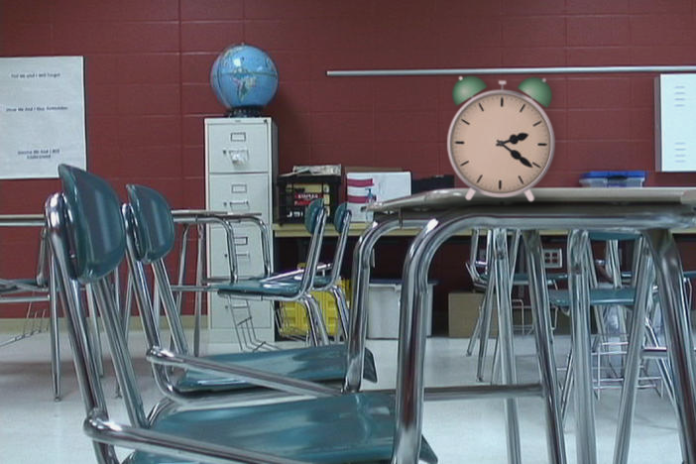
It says 2:21
